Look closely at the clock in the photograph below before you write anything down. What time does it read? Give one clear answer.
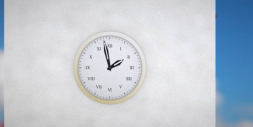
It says 1:58
